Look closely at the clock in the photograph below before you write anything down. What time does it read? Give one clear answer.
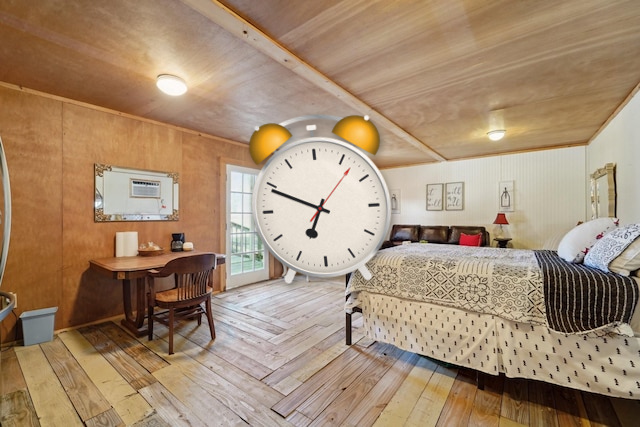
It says 6:49:07
